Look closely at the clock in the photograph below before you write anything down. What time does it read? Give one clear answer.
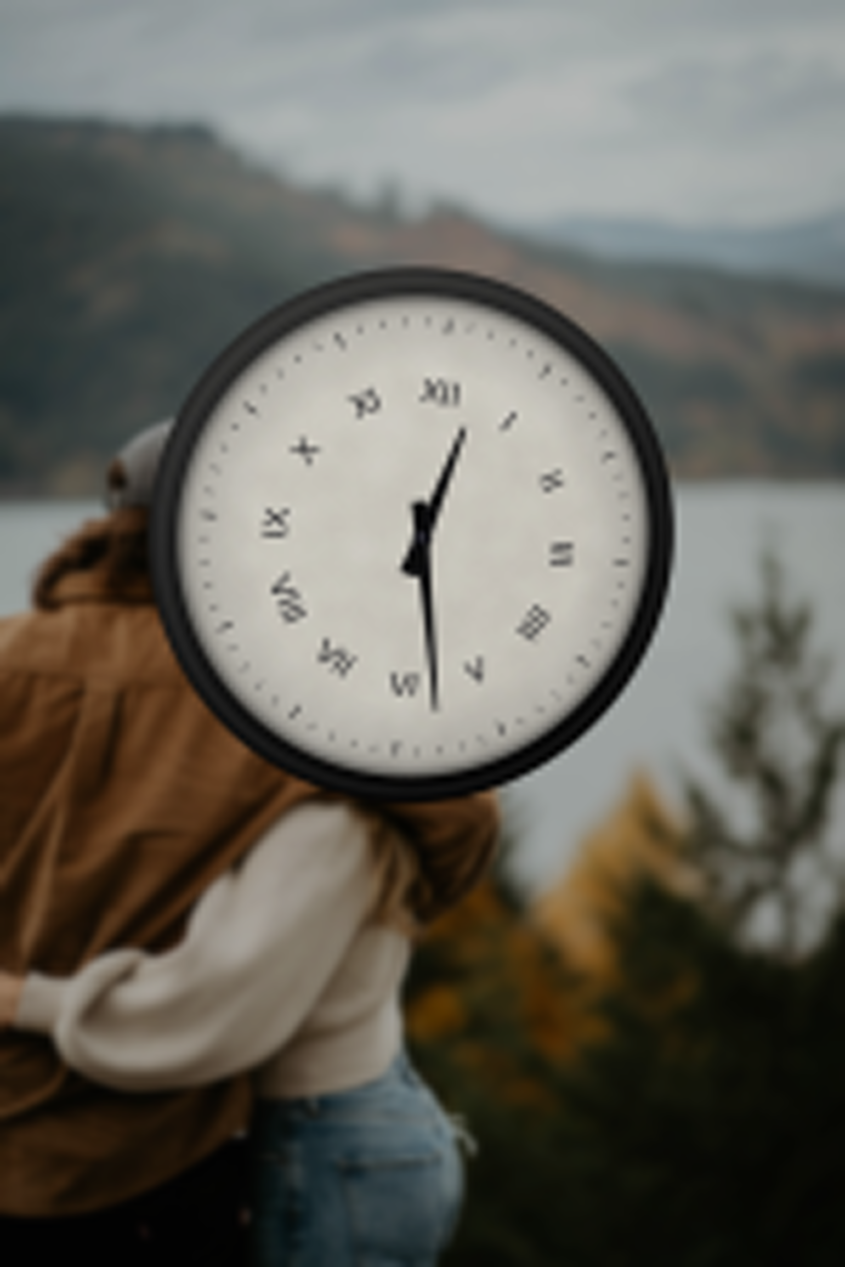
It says 12:28
